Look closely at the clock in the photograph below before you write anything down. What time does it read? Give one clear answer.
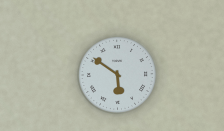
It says 5:51
